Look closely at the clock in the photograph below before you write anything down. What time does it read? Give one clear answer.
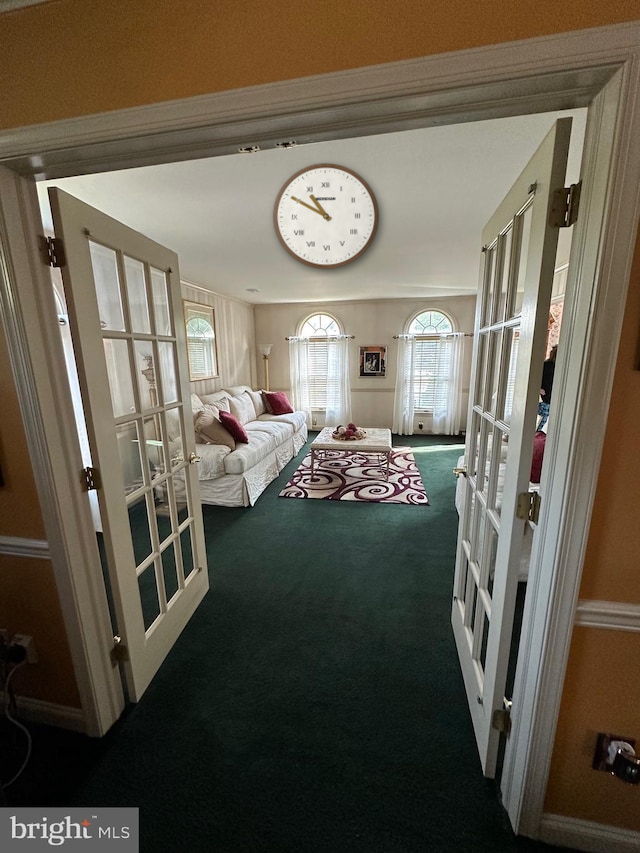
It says 10:50
